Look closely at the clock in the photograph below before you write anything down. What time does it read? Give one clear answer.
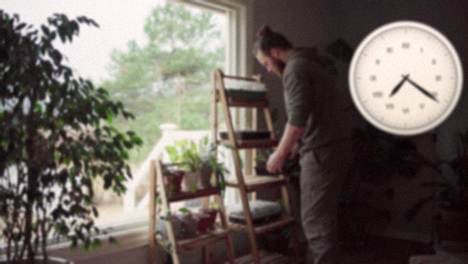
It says 7:21
